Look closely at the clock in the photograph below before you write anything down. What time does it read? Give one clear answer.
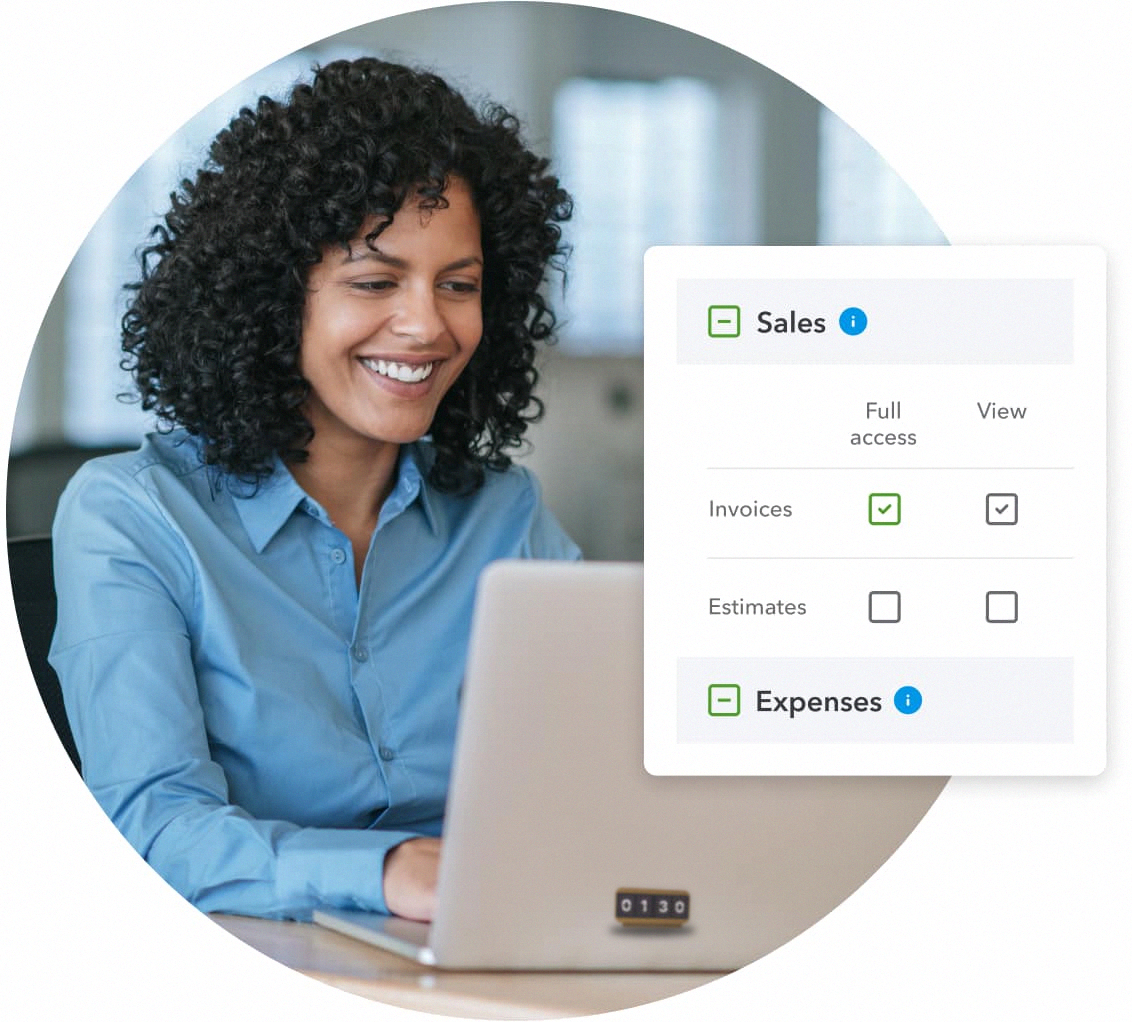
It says 1:30
